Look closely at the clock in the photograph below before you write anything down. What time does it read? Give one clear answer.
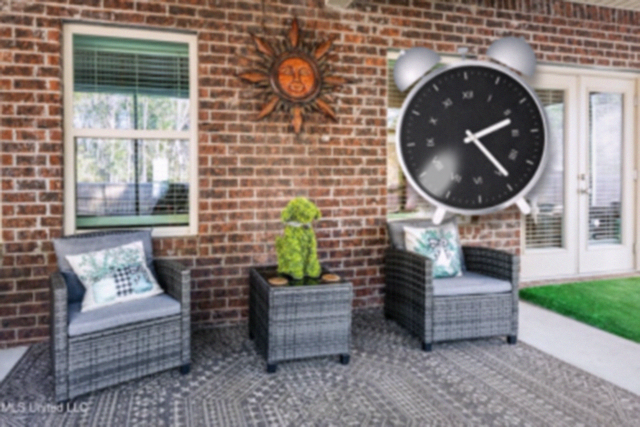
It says 2:24
